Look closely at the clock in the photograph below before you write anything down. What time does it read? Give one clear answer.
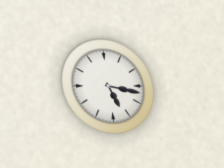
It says 5:17
